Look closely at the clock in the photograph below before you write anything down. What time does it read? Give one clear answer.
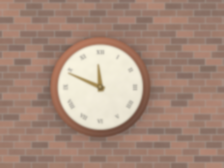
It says 11:49
